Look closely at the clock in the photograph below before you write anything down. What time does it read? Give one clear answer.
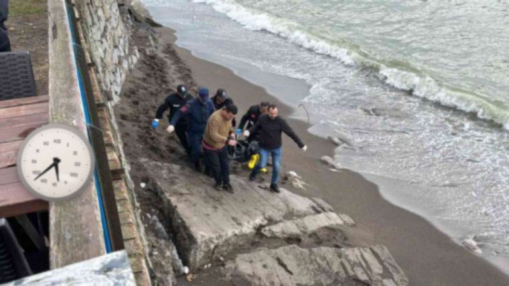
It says 5:38
